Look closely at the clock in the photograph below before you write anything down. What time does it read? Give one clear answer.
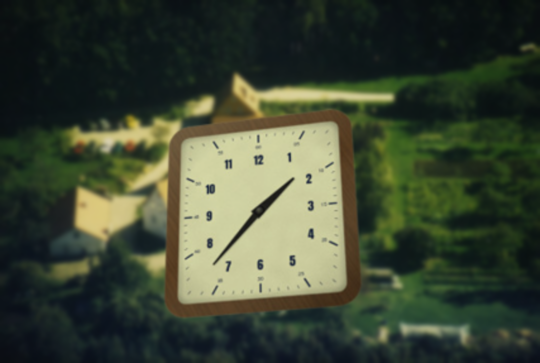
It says 1:37
